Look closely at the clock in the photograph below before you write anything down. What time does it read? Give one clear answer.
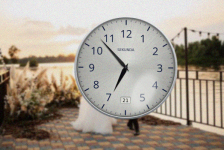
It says 6:53
